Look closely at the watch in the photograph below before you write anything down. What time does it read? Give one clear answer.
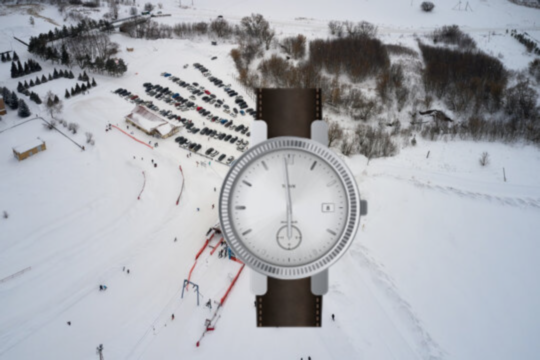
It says 5:59
